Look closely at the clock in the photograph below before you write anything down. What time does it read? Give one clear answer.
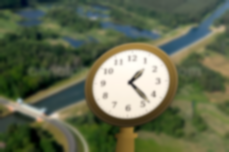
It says 1:23
